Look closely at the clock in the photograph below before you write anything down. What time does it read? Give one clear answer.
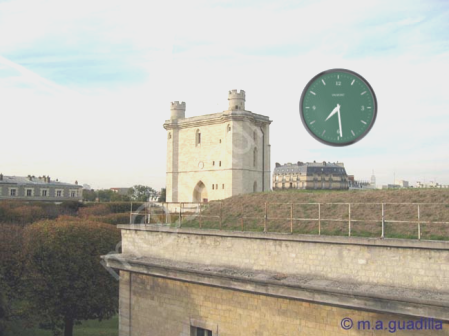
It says 7:29
